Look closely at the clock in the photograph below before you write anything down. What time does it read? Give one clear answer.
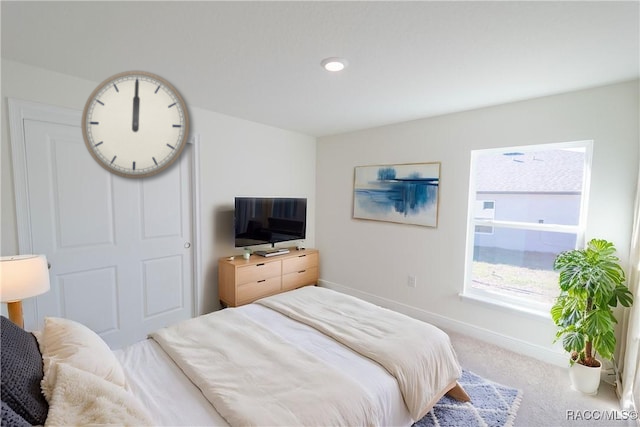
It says 12:00
